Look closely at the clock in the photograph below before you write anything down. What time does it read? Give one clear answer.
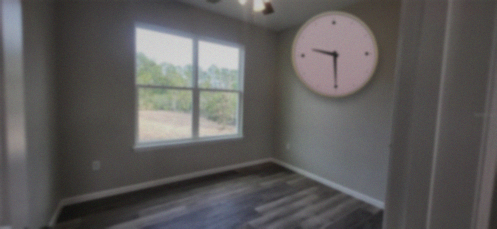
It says 9:30
